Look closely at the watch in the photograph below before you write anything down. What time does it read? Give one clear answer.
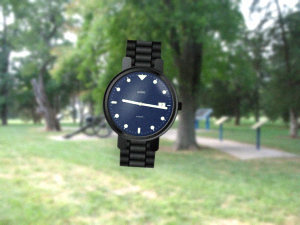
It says 9:16
